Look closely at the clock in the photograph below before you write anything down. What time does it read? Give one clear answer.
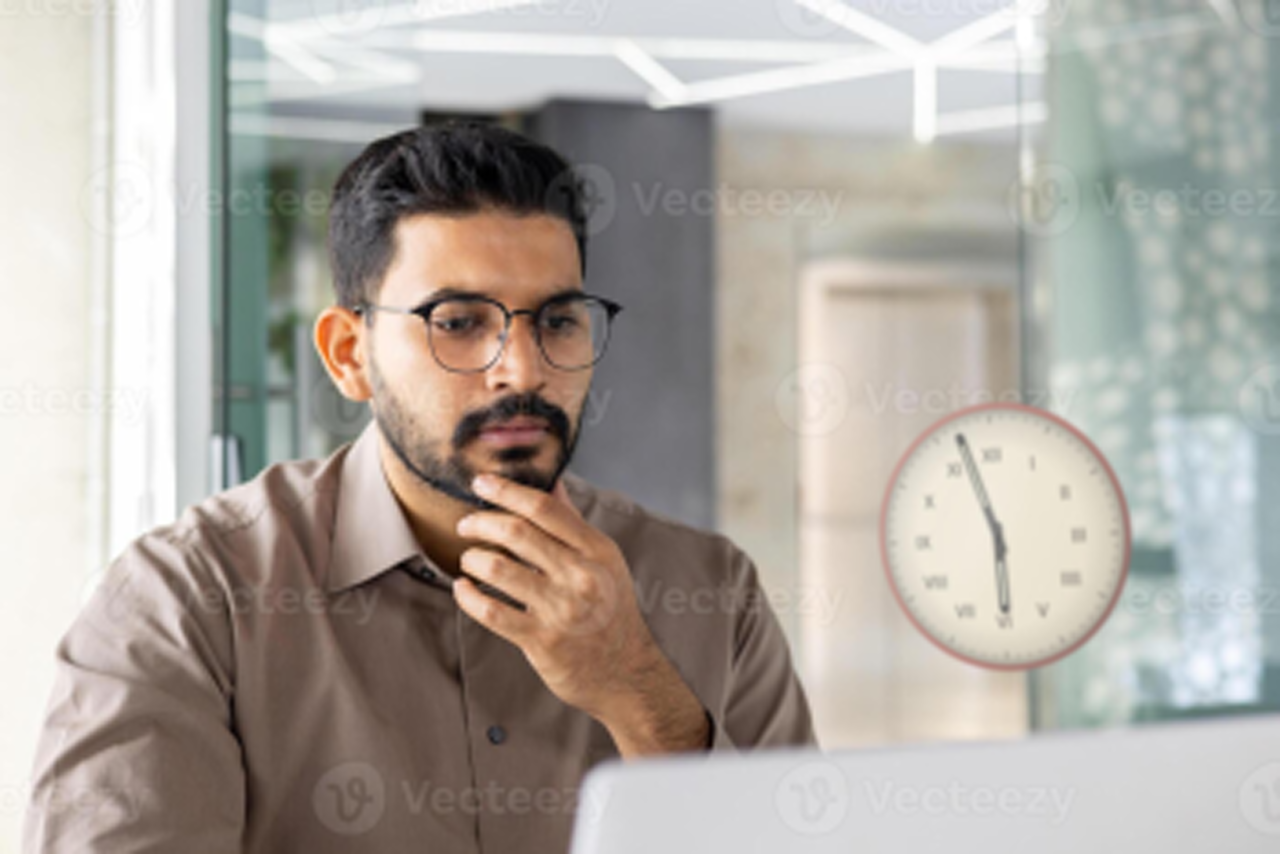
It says 5:57
